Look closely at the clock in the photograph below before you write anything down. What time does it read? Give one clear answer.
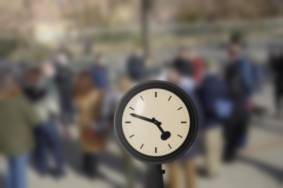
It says 4:48
